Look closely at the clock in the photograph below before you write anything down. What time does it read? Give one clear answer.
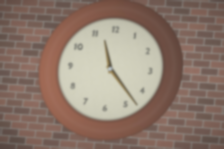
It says 11:23
